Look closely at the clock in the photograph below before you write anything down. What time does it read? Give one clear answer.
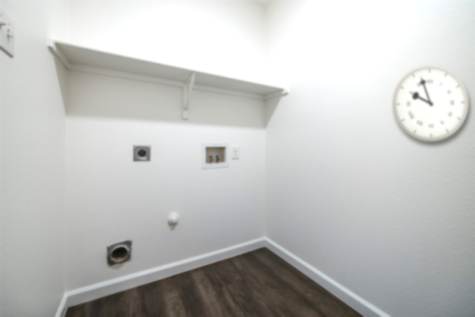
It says 9:57
